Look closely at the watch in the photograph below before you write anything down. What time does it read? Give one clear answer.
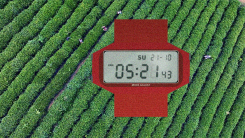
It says 5:21:43
